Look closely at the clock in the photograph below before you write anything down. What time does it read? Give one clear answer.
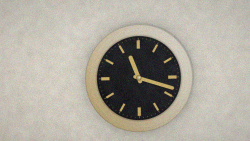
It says 11:18
